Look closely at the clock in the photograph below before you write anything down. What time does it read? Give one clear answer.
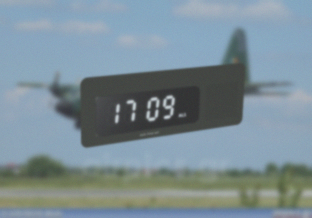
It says 17:09
